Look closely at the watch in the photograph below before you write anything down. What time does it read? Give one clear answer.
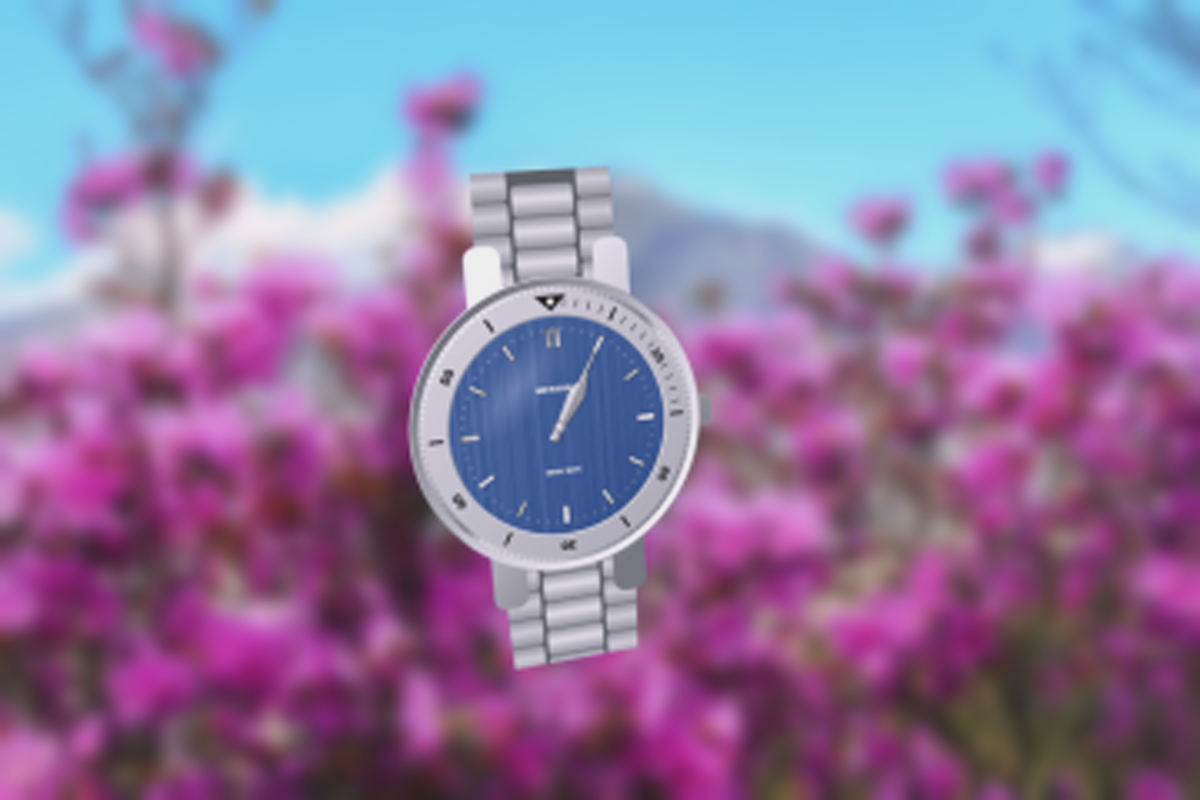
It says 1:05
